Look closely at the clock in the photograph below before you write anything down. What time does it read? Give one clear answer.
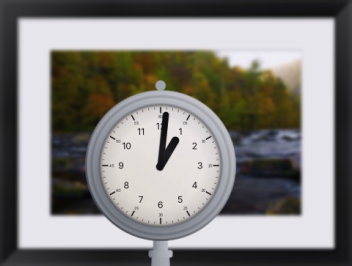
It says 1:01
